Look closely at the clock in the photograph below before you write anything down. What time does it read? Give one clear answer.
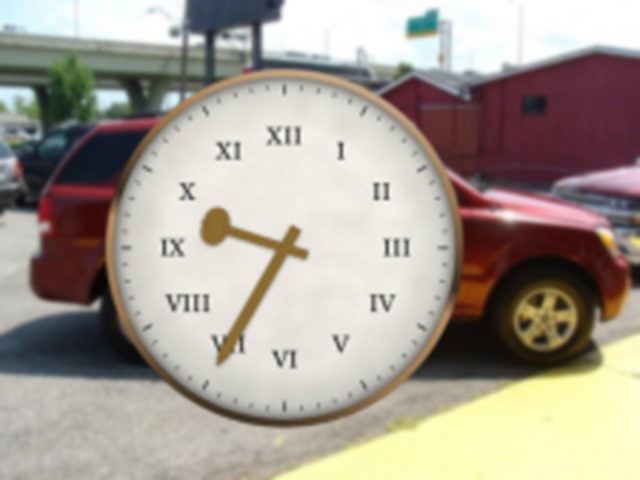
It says 9:35
